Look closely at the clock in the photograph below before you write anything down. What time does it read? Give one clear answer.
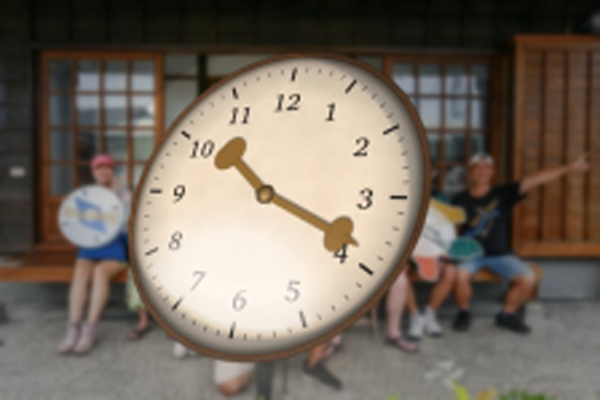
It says 10:19
